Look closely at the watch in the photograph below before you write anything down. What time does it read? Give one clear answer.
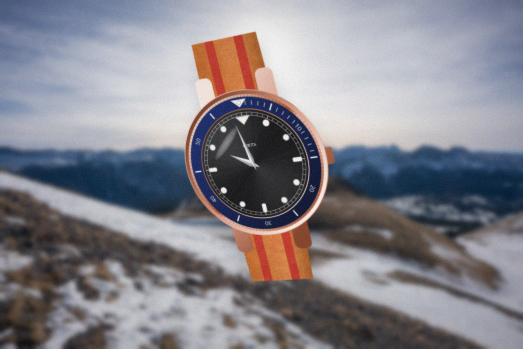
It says 9:58
